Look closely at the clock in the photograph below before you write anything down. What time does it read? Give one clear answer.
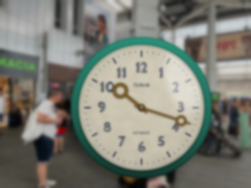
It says 10:18
